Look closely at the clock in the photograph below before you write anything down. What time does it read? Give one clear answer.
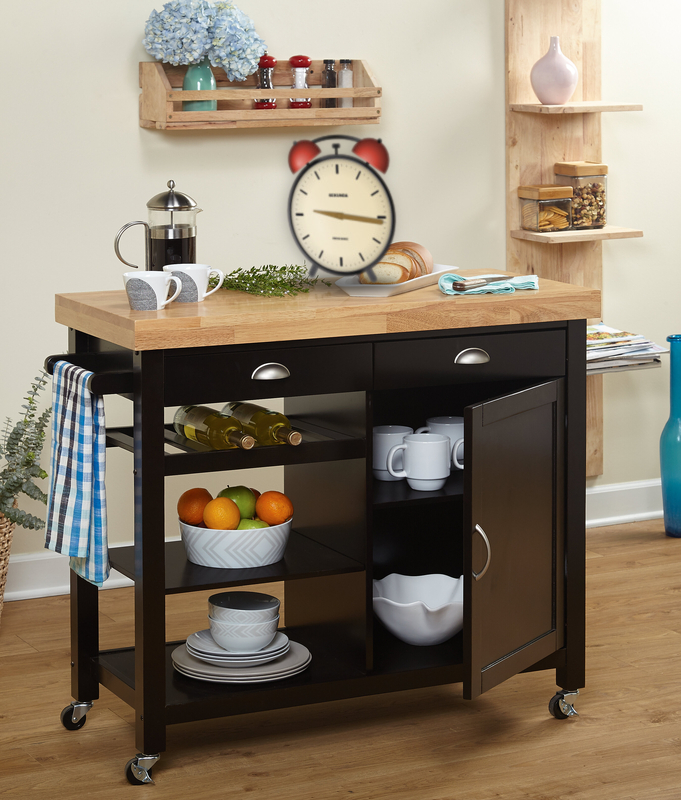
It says 9:16
